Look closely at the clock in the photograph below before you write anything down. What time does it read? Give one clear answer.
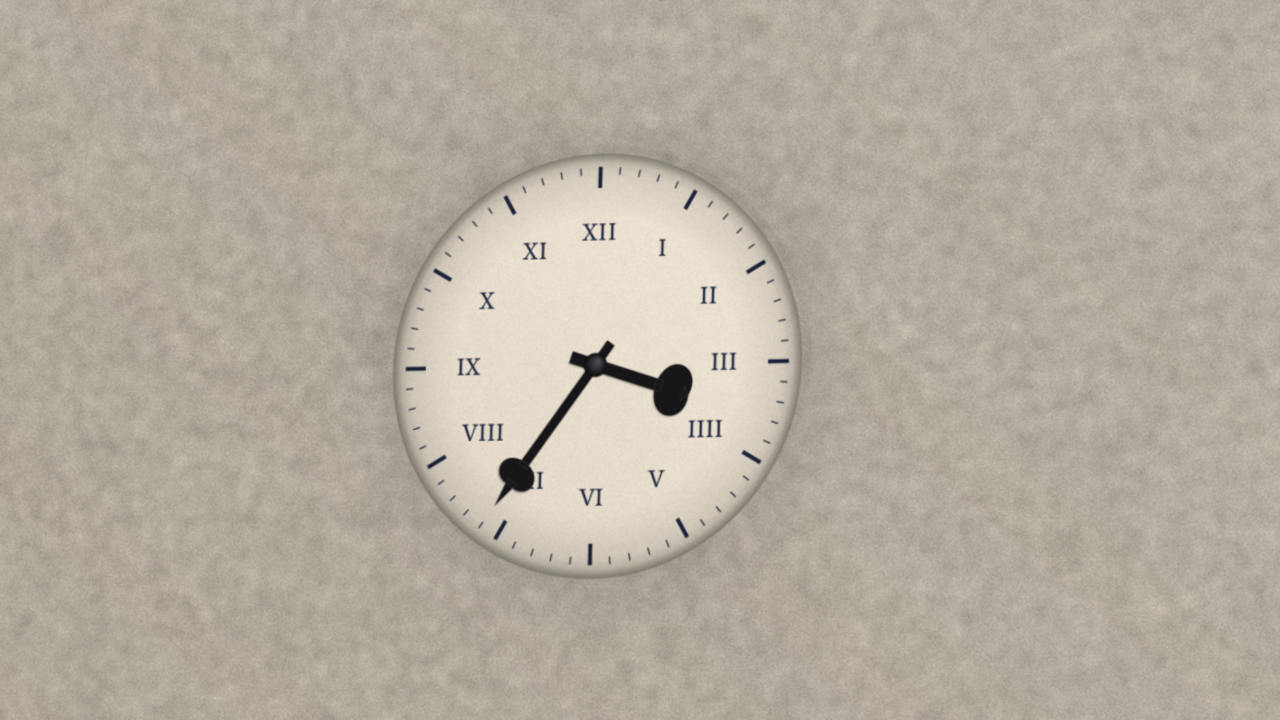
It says 3:36
